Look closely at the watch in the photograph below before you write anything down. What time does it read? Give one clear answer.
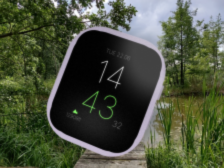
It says 14:43
